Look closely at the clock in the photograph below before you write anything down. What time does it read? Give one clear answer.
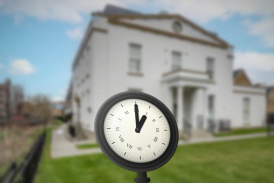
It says 1:00
